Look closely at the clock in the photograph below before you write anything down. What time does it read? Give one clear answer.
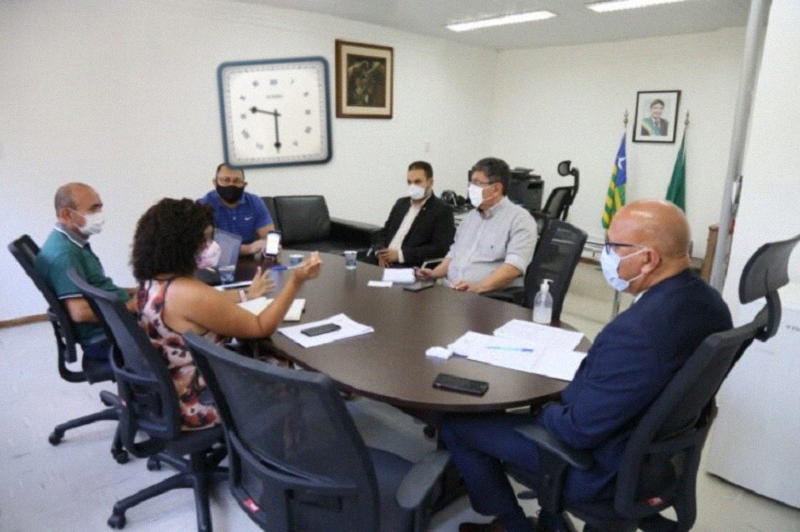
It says 9:30
